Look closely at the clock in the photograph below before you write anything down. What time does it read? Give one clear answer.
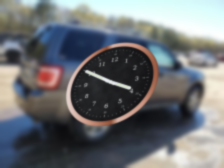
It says 3:50
